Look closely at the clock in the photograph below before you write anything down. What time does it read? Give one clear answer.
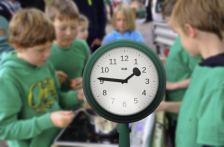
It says 1:46
